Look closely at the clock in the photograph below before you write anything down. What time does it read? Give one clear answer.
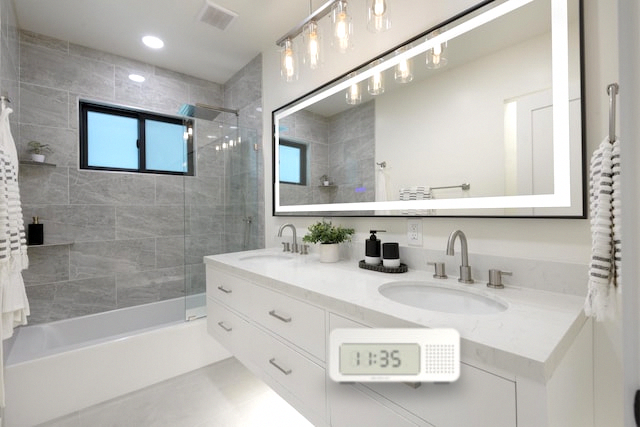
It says 11:35
